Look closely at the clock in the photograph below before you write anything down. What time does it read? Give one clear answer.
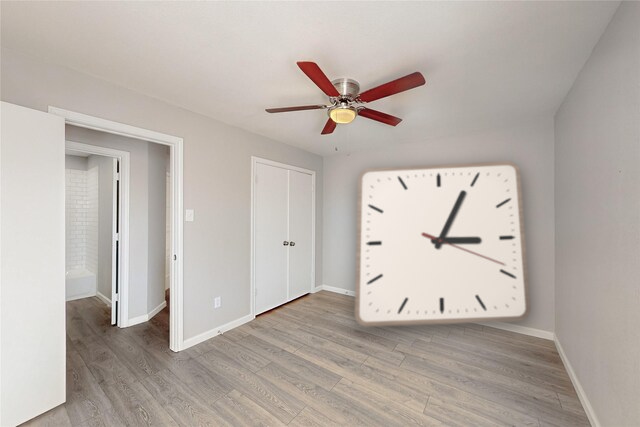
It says 3:04:19
